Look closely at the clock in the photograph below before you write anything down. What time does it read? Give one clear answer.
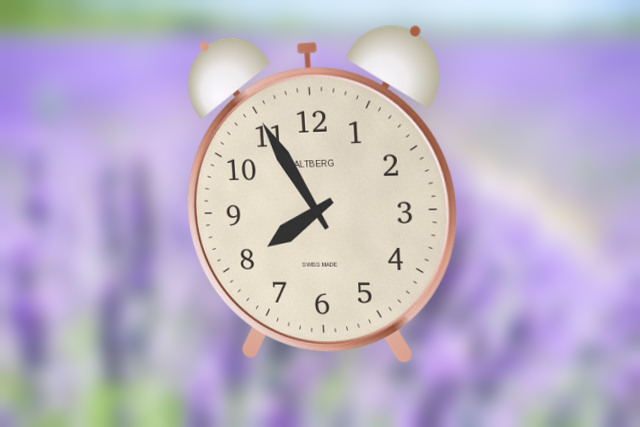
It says 7:55
